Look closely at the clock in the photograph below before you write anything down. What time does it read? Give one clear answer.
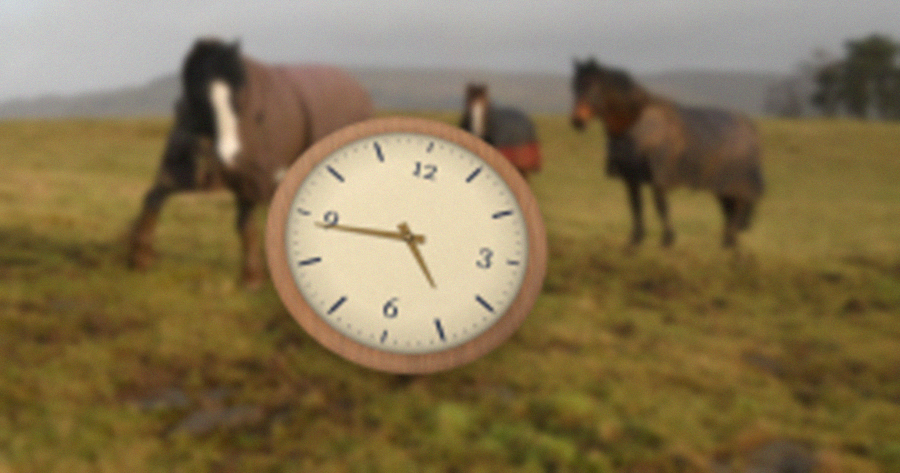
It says 4:44
